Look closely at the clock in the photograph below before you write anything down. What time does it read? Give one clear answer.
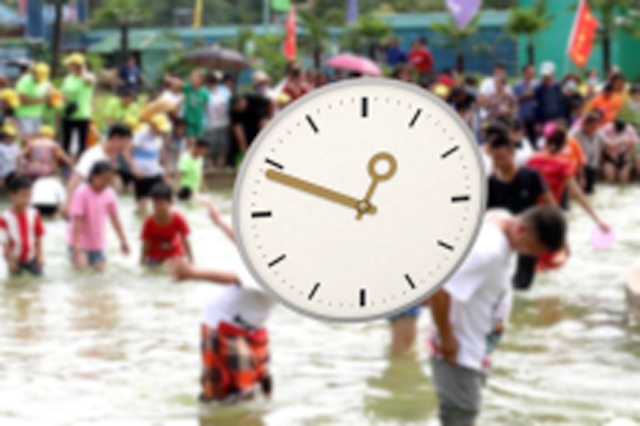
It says 12:49
